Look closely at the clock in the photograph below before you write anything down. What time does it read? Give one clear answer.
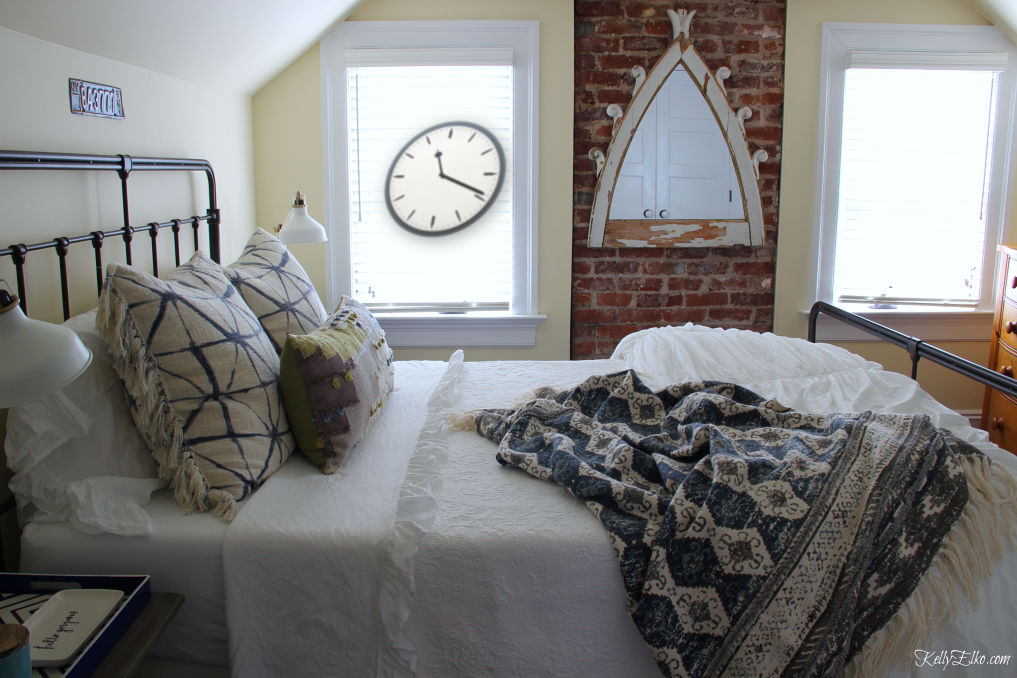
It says 11:19
